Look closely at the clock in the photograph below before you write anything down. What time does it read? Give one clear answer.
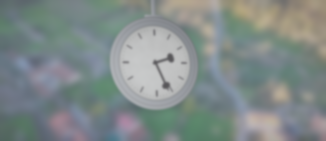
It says 2:26
